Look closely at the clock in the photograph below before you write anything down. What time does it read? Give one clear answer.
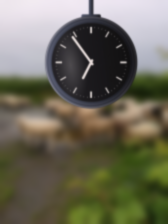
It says 6:54
